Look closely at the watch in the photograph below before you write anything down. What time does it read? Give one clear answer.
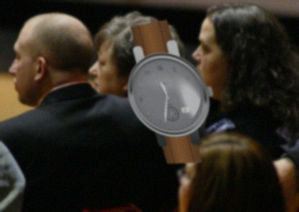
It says 11:33
